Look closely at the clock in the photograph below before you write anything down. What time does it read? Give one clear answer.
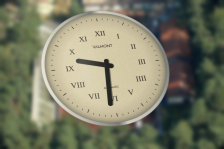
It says 9:31
